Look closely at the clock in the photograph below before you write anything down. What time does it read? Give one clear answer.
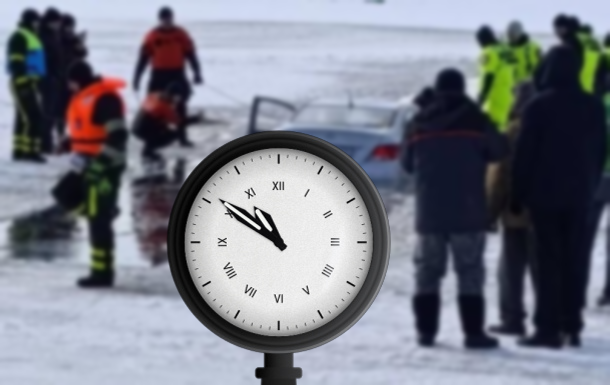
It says 10:51
